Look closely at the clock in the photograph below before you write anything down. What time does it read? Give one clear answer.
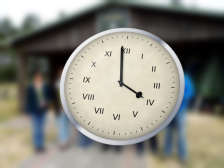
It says 3:59
